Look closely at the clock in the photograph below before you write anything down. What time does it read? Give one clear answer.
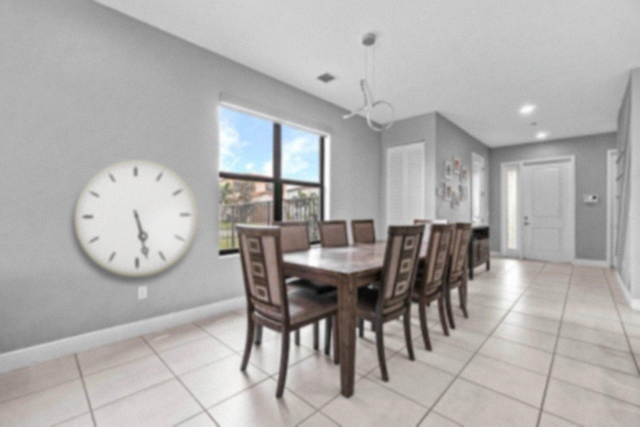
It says 5:28
